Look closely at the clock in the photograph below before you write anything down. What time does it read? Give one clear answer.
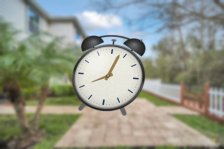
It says 8:03
